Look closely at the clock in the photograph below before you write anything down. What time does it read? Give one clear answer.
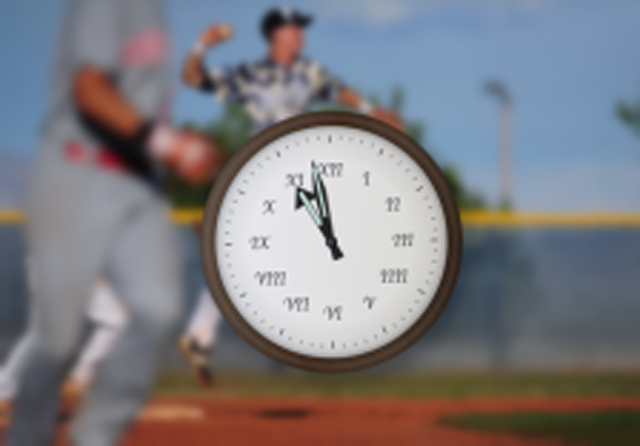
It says 10:58
